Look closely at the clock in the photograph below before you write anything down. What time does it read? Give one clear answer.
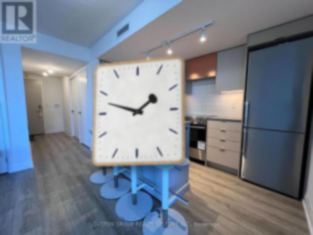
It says 1:48
